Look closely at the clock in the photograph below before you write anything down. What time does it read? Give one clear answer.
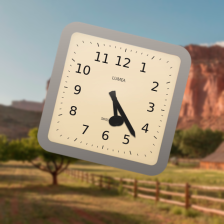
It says 5:23
